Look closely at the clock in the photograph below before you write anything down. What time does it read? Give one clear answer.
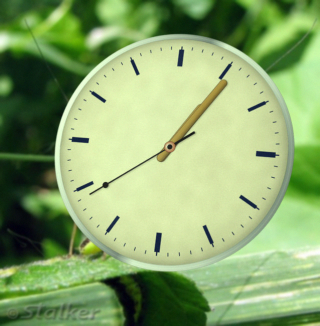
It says 1:05:39
